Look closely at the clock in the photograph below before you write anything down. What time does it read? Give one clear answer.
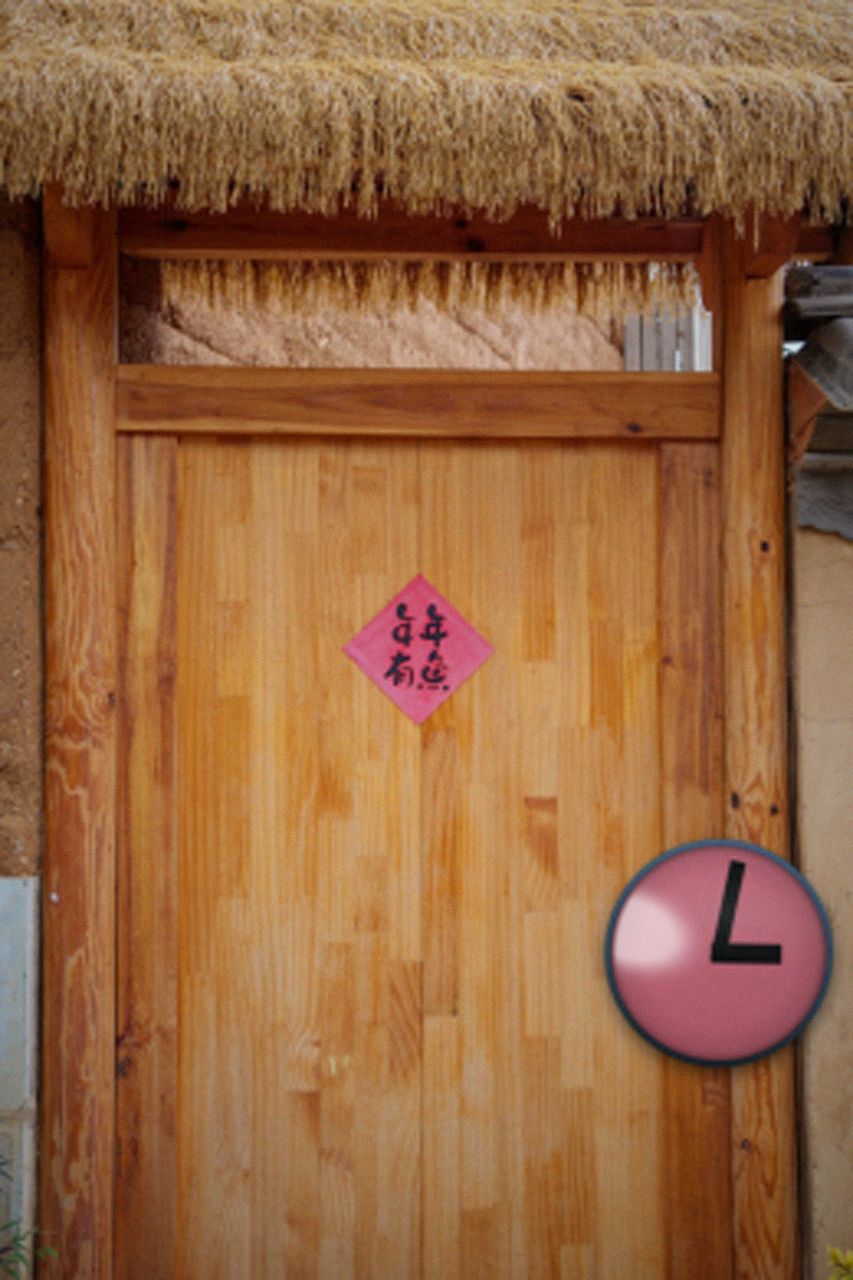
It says 3:02
